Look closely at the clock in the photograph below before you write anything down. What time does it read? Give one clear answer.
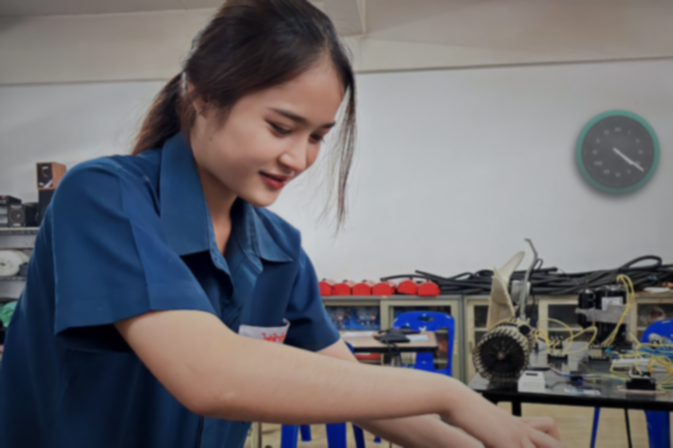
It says 4:21
